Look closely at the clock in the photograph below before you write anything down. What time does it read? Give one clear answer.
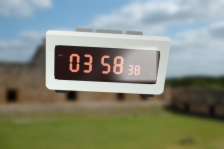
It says 3:58:38
